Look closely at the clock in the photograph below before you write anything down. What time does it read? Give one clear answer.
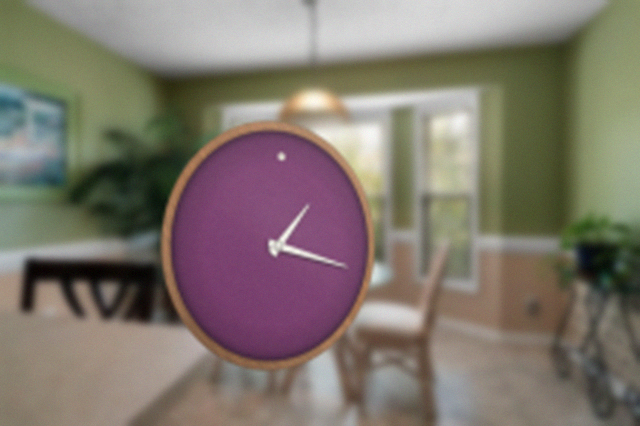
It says 1:17
